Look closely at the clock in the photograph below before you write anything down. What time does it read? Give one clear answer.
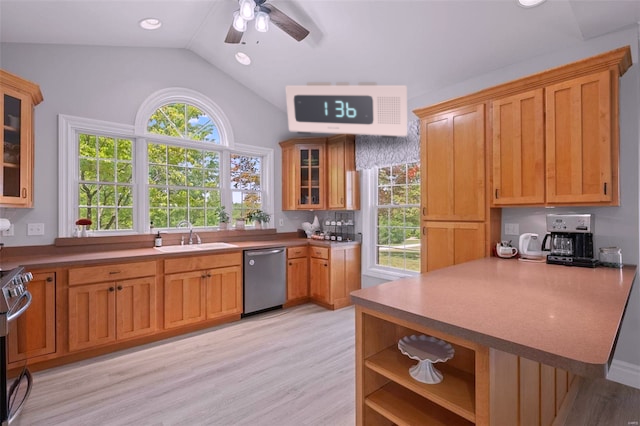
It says 1:36
